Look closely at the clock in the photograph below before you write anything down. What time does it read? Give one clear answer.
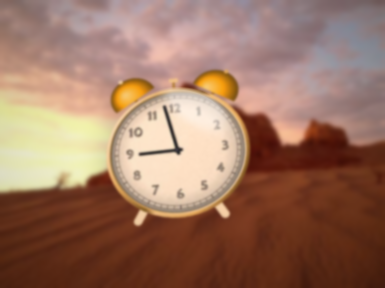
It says 8:58
